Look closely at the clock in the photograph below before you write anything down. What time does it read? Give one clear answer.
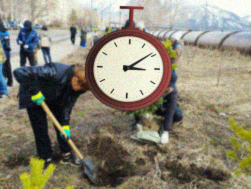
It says 3:09
